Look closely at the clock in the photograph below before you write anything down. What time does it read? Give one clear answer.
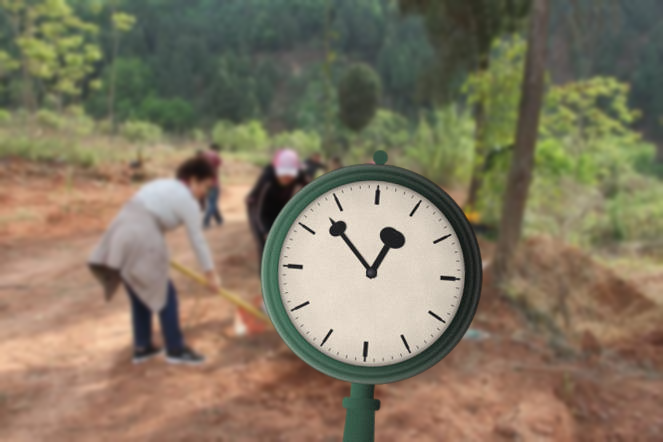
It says 12:53
